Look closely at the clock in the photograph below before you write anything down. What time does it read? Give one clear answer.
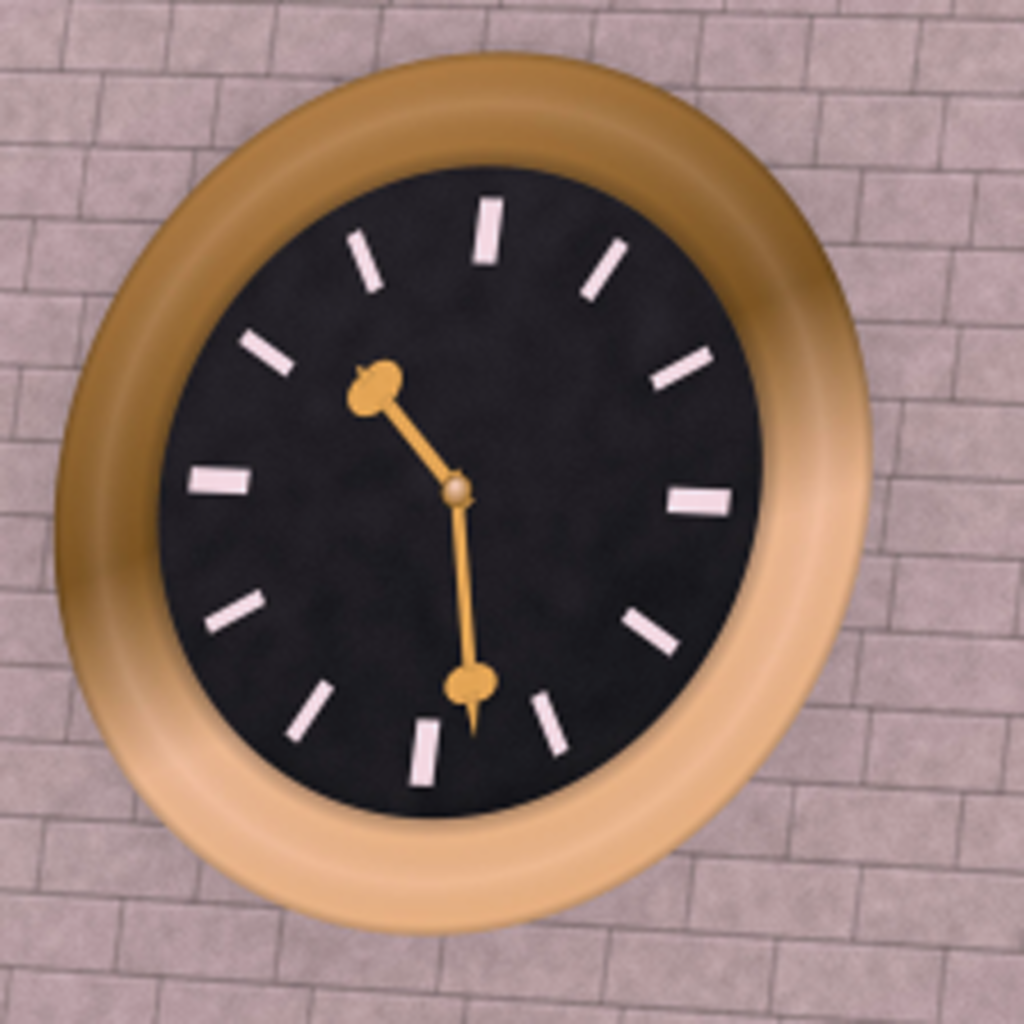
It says 10:28
